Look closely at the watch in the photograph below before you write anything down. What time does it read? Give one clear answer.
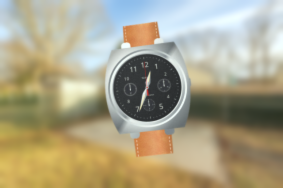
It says 12:34
